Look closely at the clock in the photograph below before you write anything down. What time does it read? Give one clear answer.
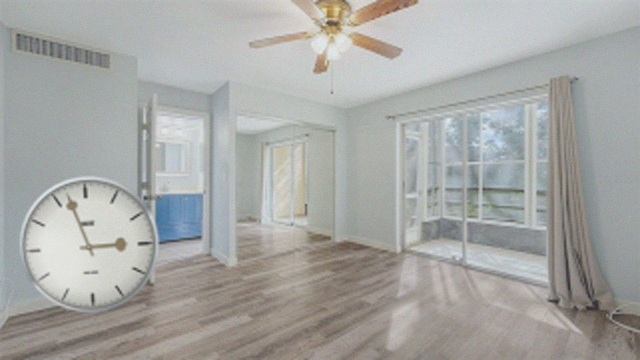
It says 2:57
